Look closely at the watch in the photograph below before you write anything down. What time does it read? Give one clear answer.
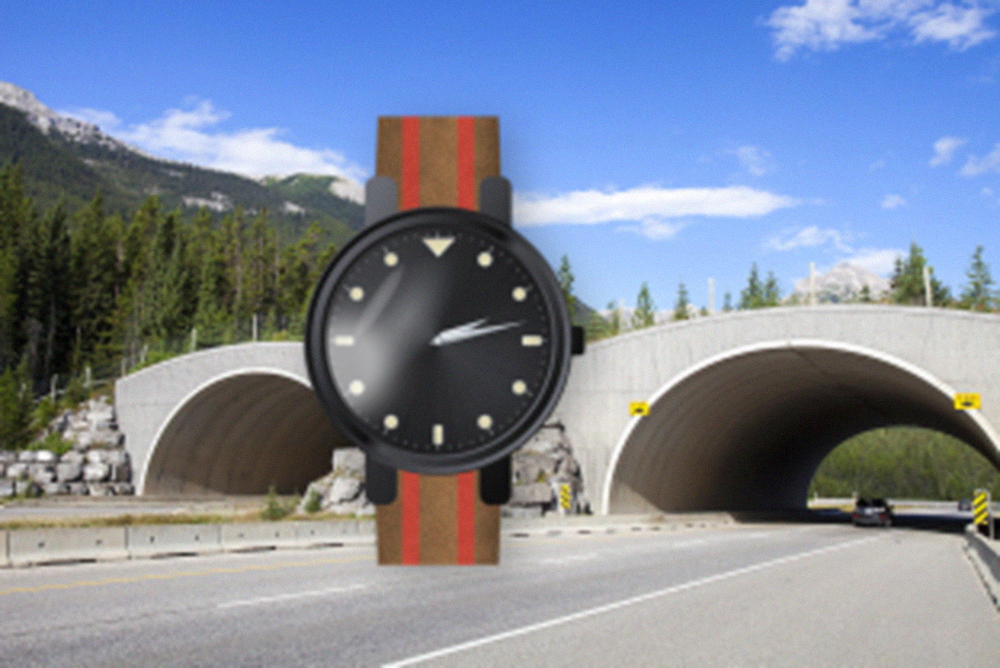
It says 2:13
